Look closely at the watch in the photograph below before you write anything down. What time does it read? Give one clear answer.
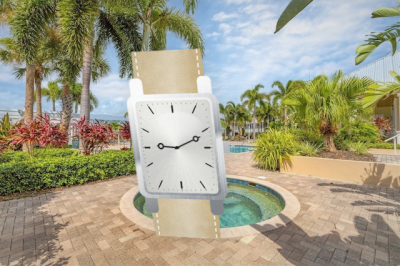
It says 9:11
